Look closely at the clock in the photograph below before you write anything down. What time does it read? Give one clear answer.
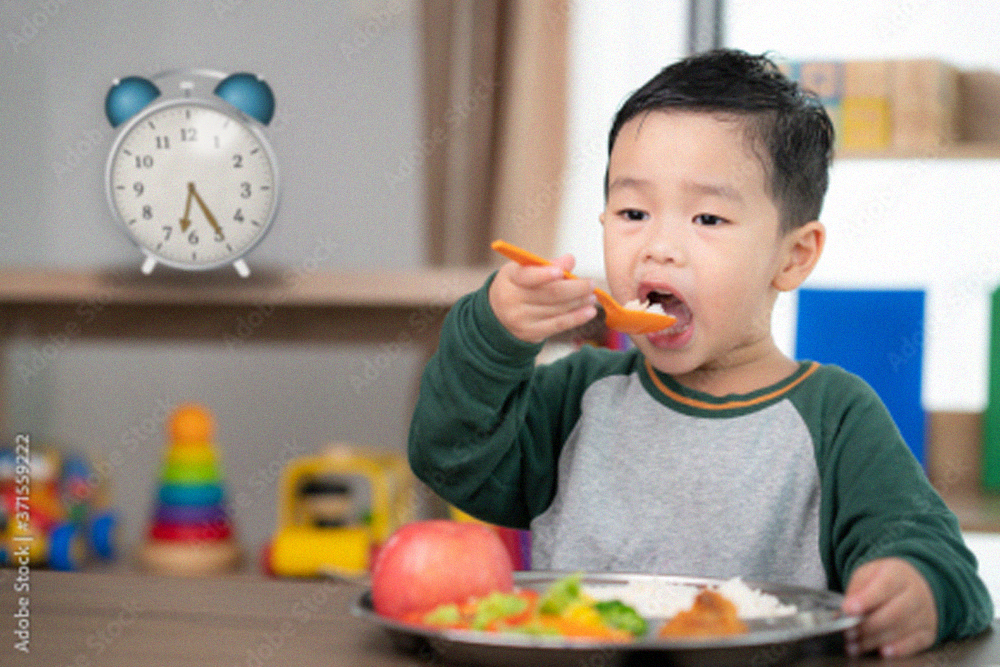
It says 6:25
